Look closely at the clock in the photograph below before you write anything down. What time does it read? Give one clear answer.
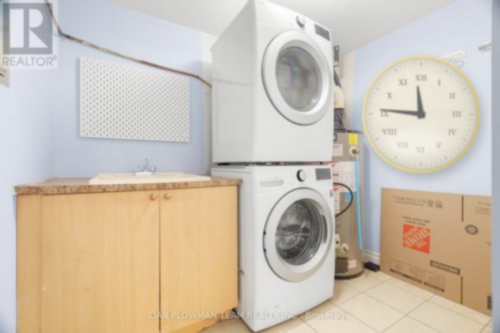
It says 11:46
